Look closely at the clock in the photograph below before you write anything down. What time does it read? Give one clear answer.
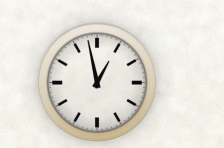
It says 12:58
